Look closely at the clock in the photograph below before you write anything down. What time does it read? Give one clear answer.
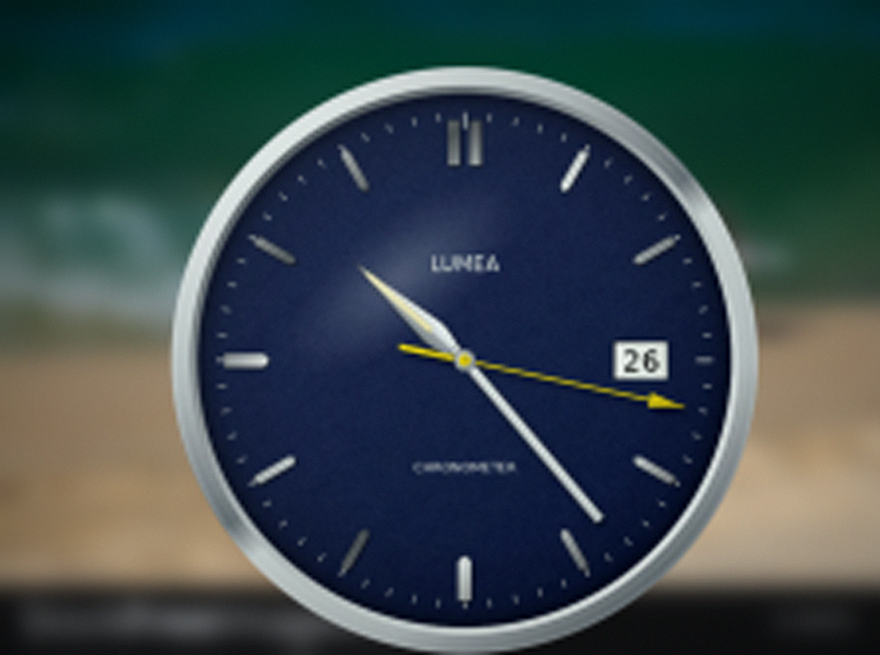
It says 10:23:17
